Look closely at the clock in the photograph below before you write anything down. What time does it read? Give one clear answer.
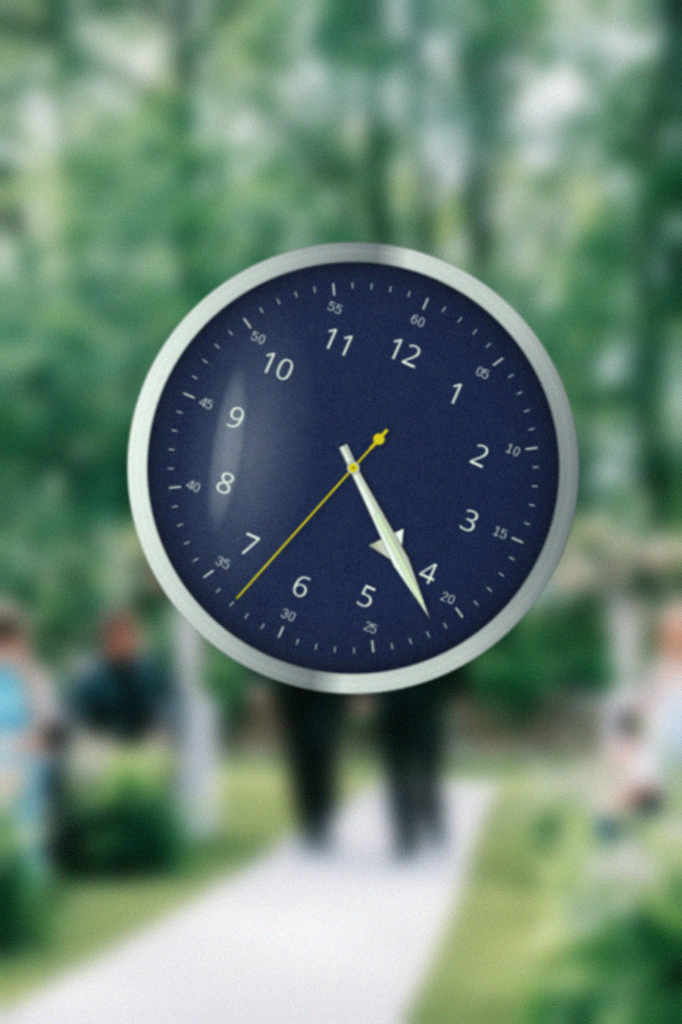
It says 4:21:33
